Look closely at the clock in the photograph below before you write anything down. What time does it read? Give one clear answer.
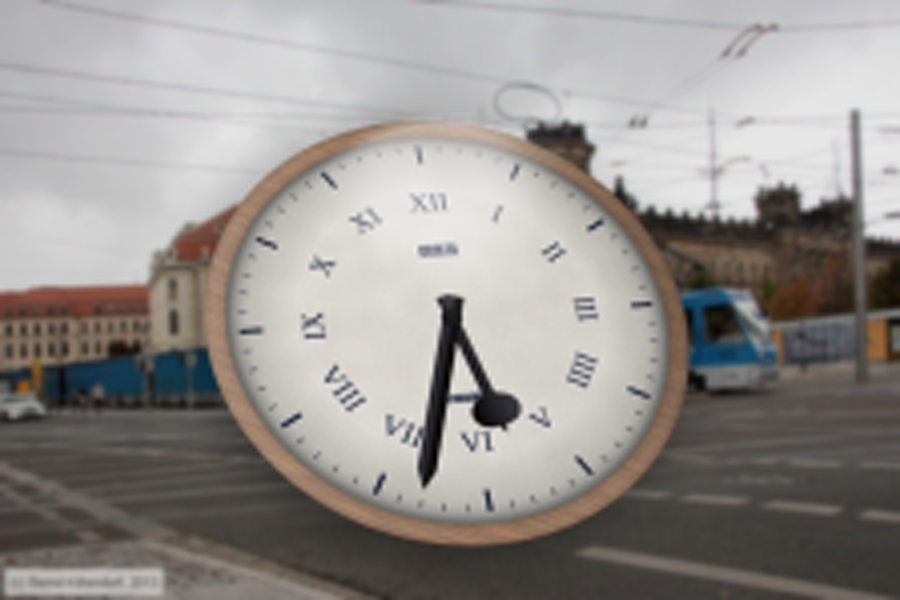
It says 5:33
